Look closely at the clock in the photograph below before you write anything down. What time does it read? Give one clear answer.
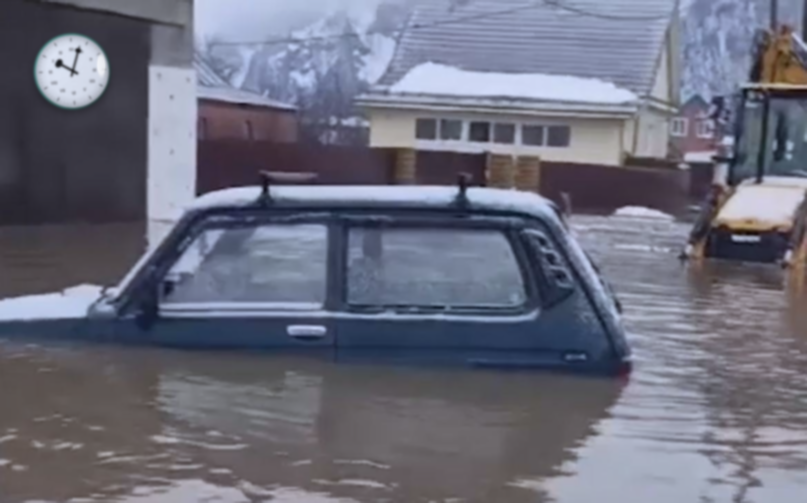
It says 10:03
